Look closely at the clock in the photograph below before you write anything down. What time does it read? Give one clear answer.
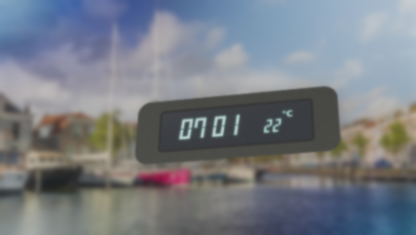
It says 7:01
